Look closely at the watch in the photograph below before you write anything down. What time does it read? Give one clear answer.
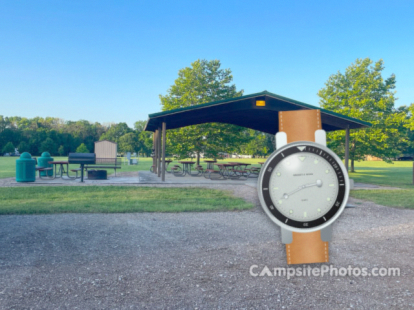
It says 2:41
